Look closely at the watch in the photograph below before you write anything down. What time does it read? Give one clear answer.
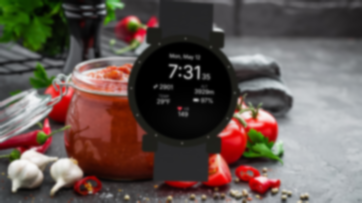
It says 7:31
